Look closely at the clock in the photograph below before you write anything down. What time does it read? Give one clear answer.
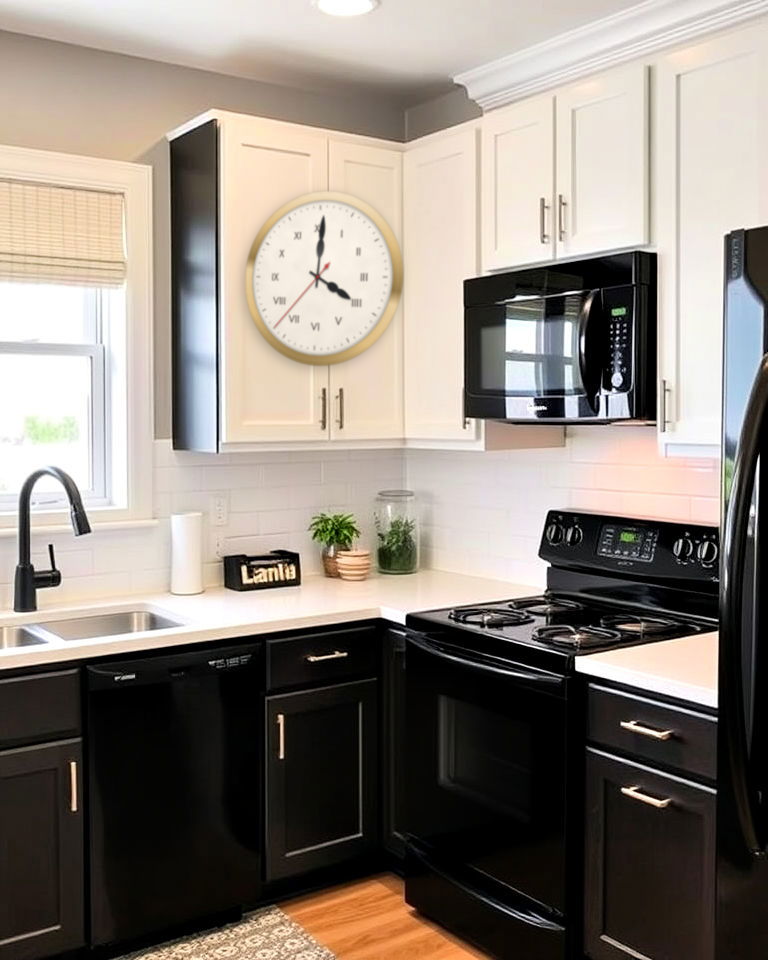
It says 4:00:37
